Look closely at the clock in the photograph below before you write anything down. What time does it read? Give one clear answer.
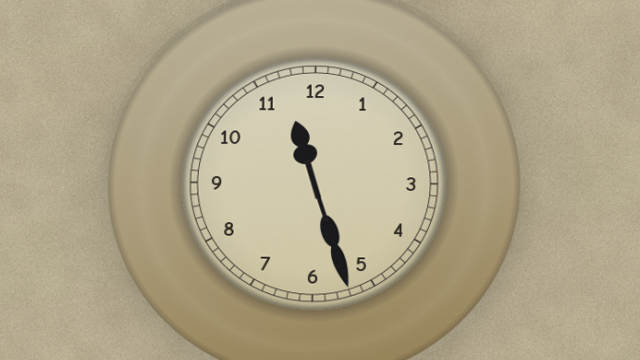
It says 11:27
